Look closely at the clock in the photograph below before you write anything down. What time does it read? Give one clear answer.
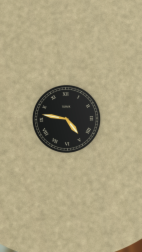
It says 4:47
